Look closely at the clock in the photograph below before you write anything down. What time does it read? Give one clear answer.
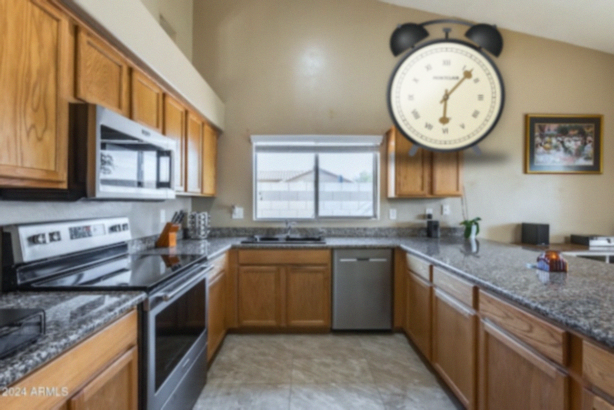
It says 6:07
